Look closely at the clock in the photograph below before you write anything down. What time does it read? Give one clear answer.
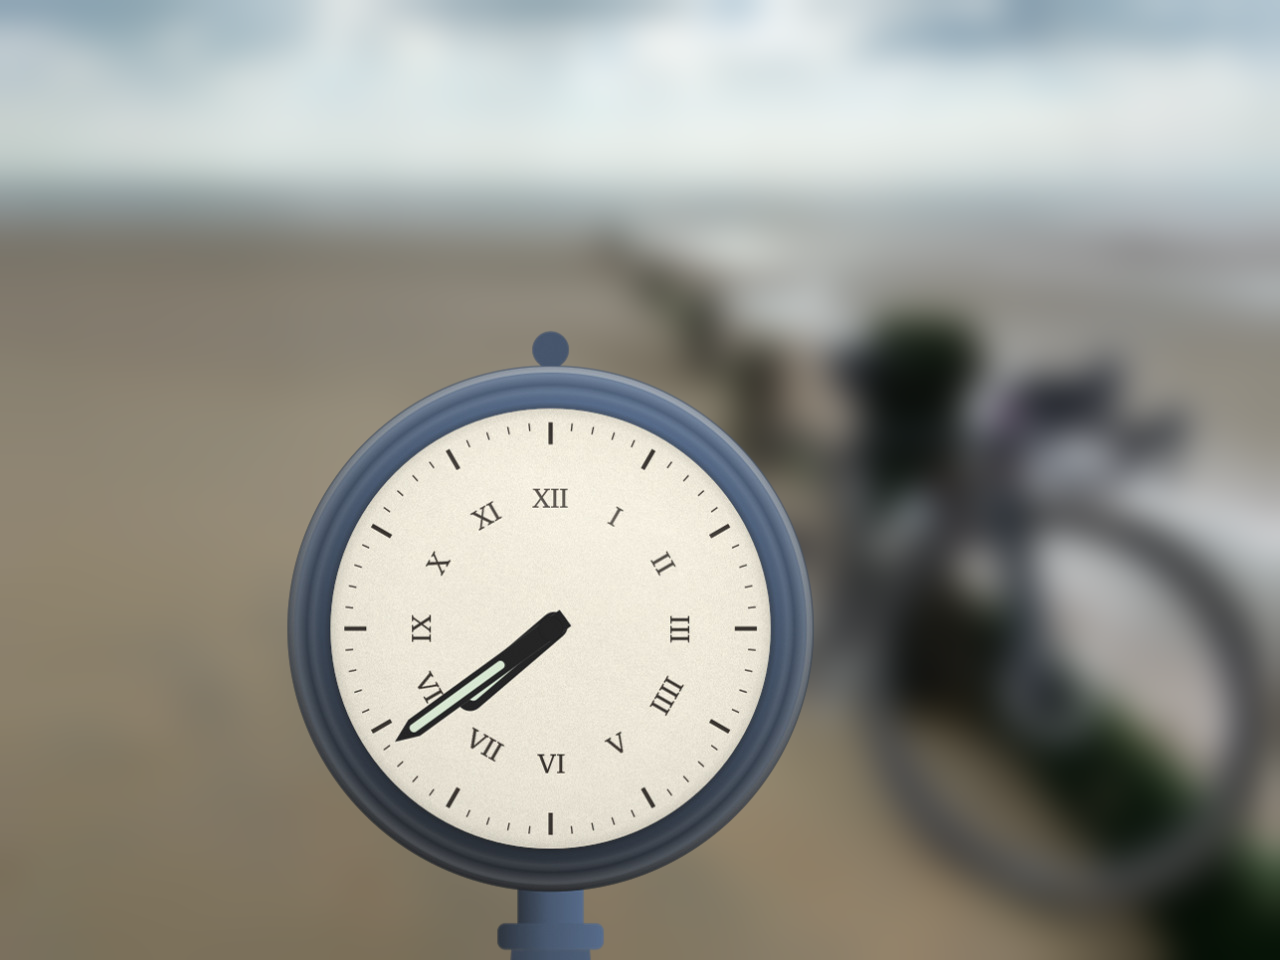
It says 7:39
